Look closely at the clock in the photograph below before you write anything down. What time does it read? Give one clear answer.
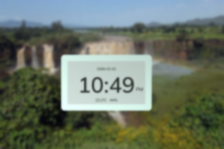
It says 10:49
